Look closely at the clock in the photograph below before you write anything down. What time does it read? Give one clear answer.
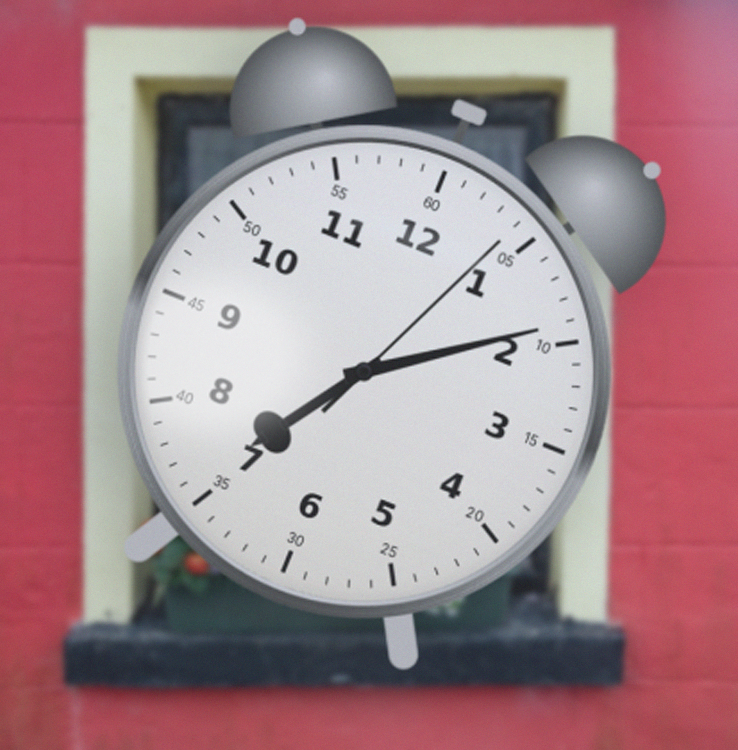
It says 7:09:04
